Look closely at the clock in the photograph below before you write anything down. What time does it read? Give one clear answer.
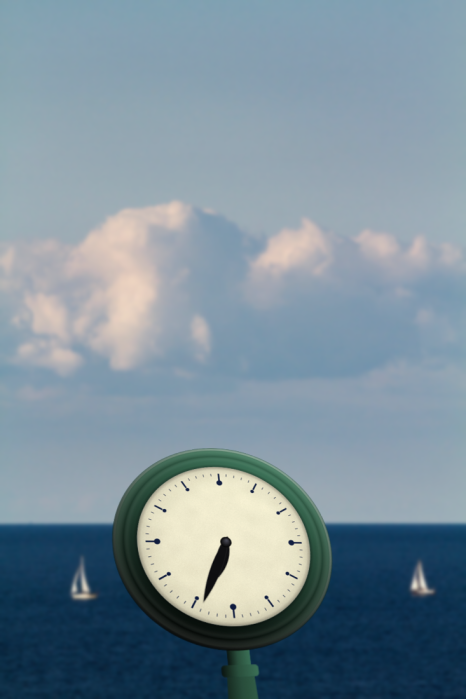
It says 6:34
